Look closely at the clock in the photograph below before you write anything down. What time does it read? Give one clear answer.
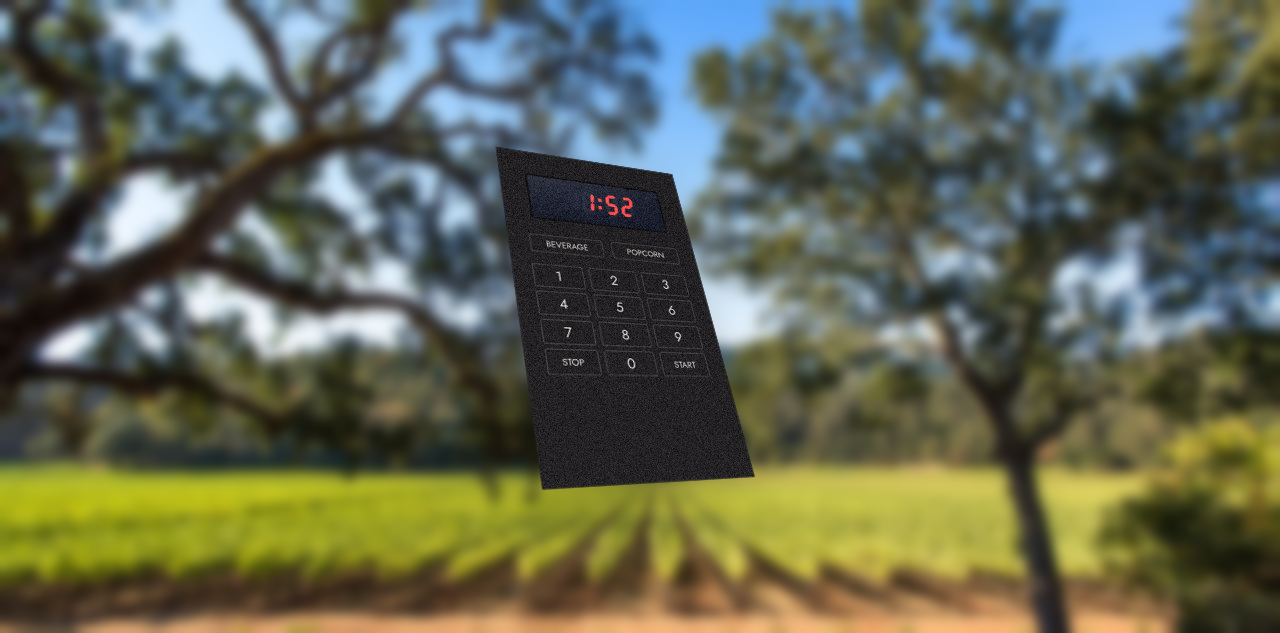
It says 1:52
